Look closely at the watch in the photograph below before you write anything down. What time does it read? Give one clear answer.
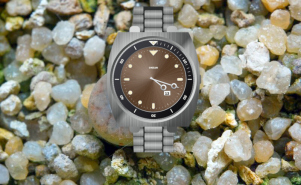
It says 4:18
